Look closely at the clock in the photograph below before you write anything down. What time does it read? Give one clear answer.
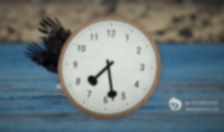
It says 7:28
